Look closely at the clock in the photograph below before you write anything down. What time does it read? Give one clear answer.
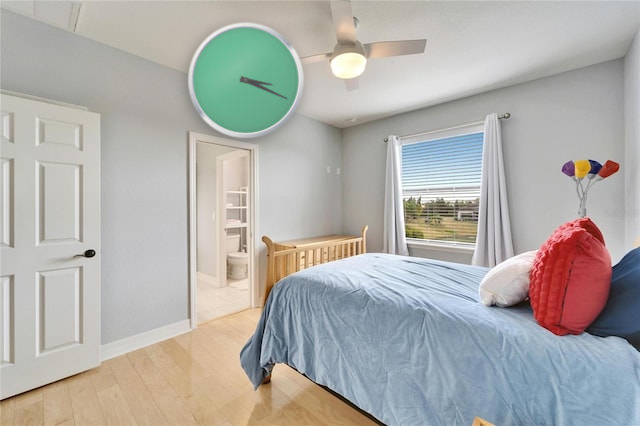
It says 3:19
